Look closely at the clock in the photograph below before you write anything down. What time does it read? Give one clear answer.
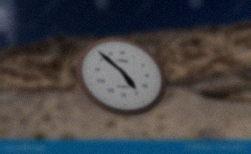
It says 4:52
